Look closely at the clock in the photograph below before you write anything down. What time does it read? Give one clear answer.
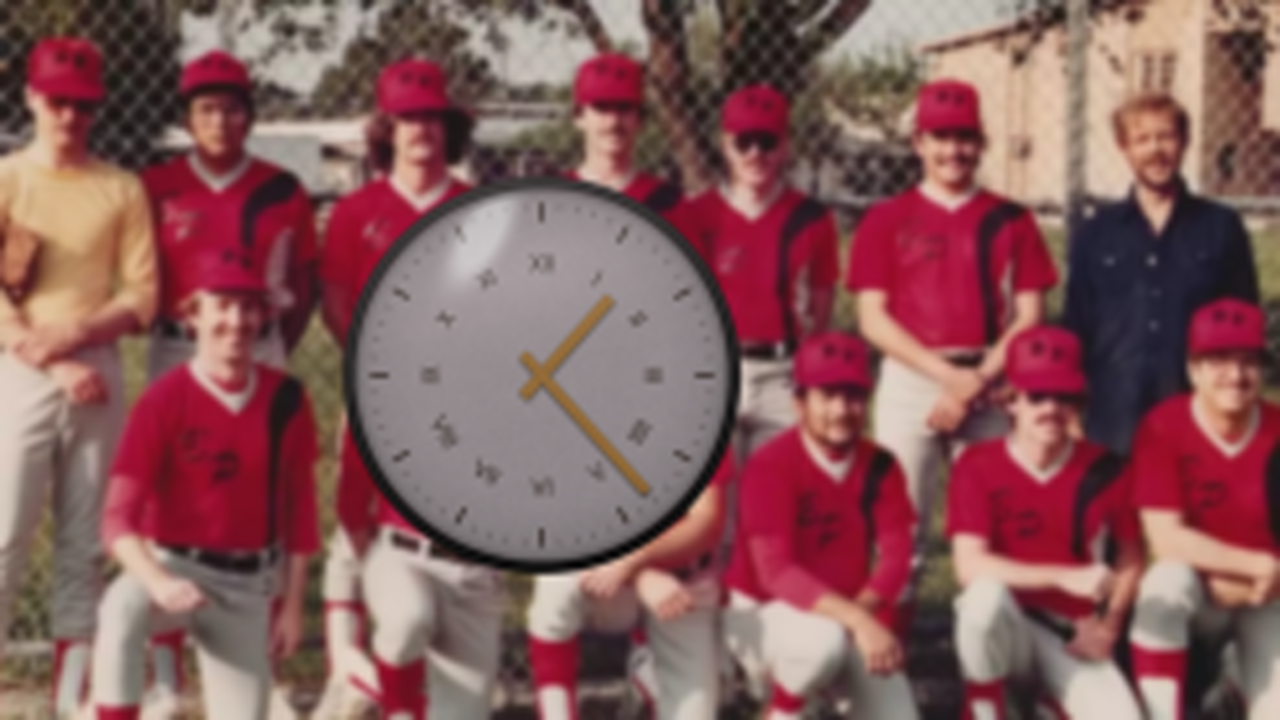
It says 1:23
